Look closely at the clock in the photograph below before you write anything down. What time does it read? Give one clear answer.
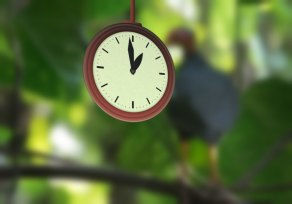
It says 12:59
